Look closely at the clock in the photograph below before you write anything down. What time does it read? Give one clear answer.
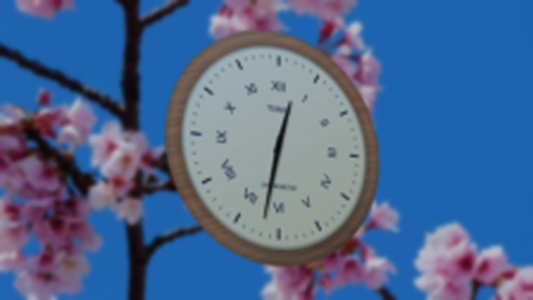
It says 12:32
